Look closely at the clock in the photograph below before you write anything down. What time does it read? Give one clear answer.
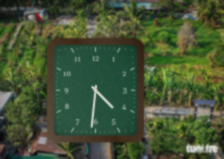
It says 4:31
